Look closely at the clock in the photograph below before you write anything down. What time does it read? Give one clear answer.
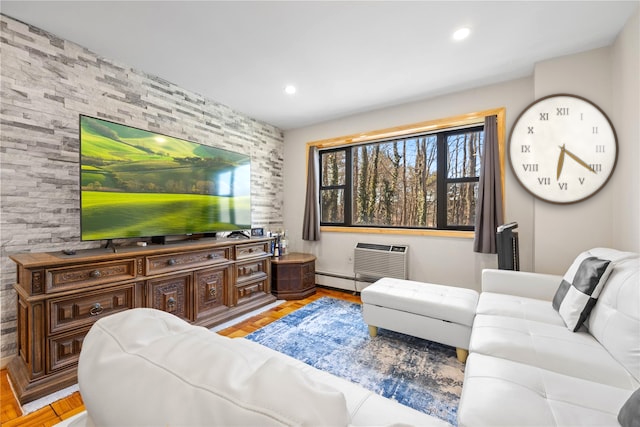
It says 6:21
